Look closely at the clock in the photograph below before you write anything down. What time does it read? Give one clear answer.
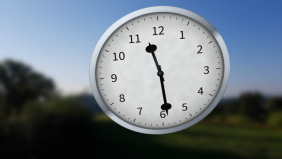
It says 11:29
